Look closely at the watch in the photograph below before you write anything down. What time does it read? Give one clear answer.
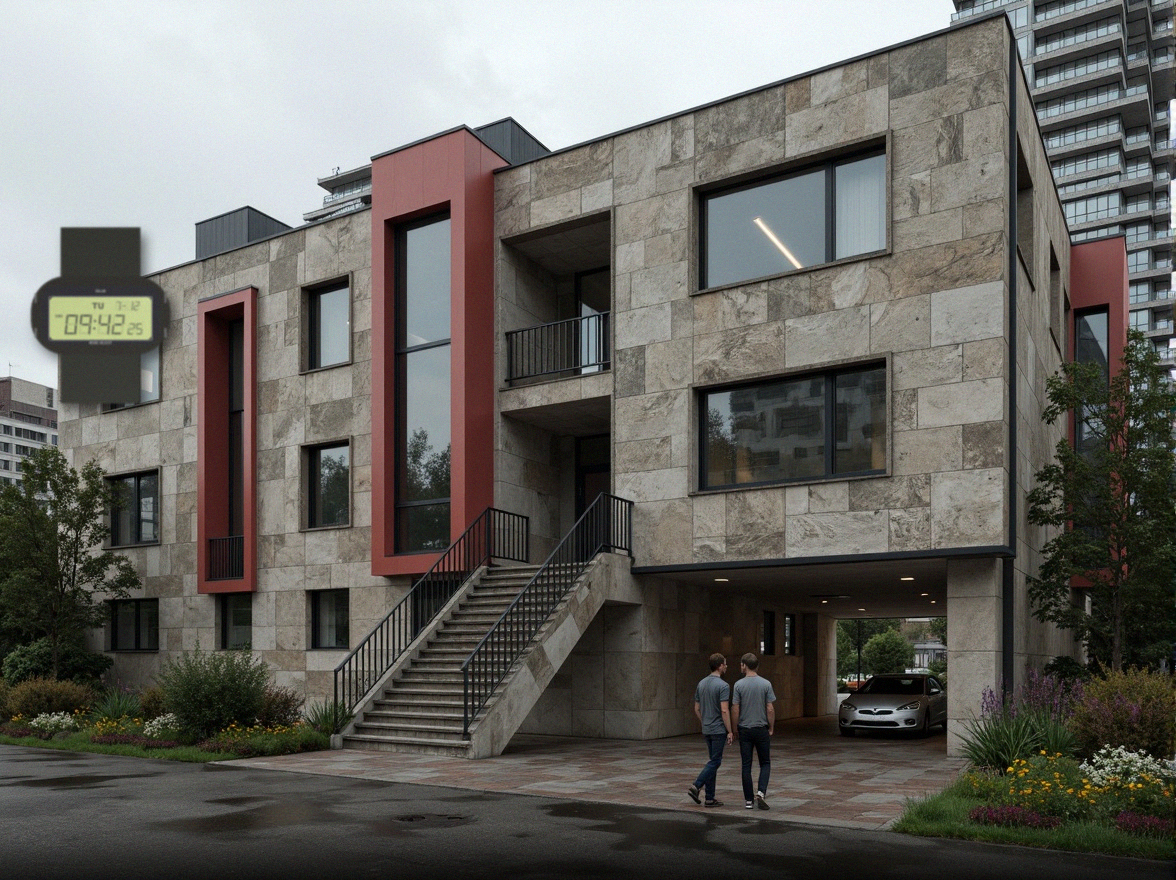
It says 9:42:25
